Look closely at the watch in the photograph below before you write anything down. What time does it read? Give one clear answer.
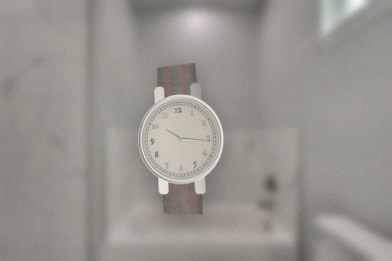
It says 10:16
